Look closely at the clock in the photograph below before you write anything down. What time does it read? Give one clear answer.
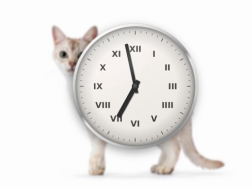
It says 6:58
